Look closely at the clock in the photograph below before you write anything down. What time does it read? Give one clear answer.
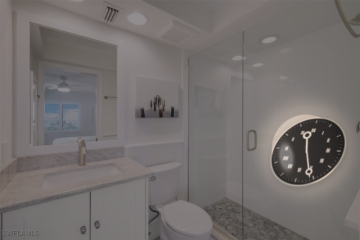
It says 11:26
